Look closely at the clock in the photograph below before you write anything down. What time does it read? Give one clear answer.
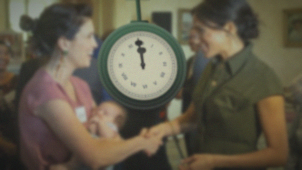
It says 11:59
